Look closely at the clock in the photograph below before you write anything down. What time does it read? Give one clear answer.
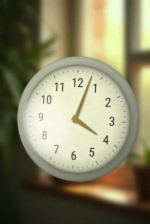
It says 4:03
